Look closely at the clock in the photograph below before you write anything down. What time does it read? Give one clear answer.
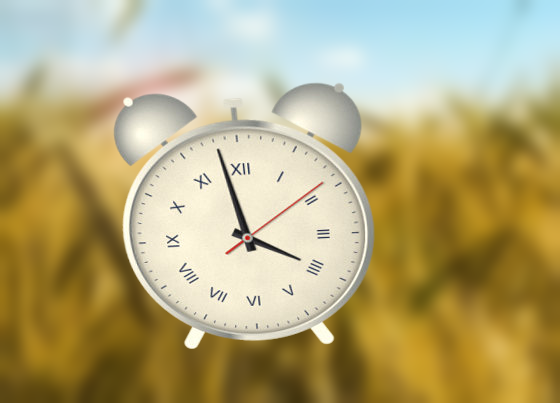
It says 3:58:09
